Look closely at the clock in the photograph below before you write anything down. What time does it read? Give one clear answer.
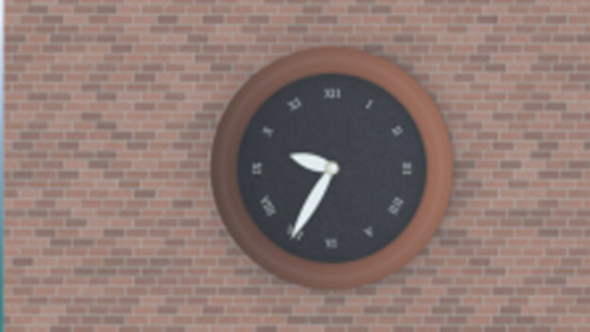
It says 9:35
